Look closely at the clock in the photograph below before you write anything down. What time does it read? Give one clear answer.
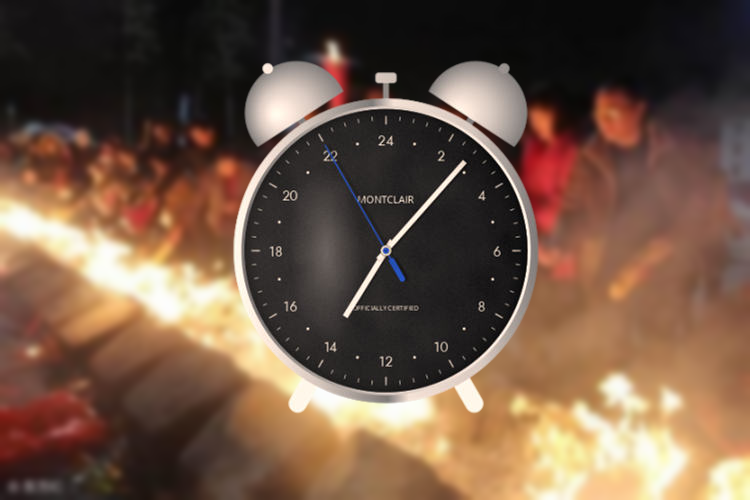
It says 14:06:55
